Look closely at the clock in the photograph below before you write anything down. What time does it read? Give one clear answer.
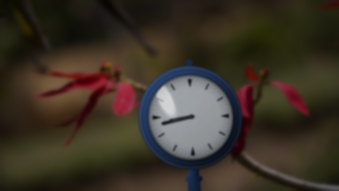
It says 8:43
